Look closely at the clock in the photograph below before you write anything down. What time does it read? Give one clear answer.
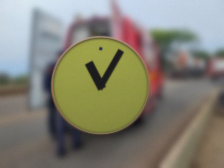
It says 11:05
